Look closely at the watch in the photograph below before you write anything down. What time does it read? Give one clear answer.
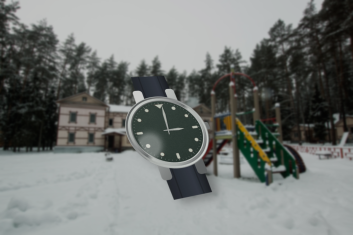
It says 3:01
